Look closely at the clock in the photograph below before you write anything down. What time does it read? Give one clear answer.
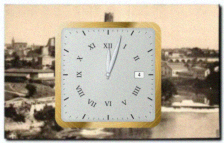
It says 12:03
